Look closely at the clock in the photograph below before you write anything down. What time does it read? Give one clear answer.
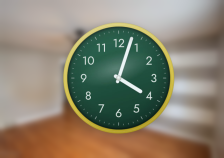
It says 4:03
